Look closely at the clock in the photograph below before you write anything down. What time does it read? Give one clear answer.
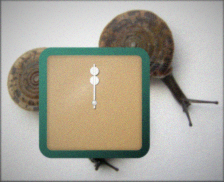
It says 12:00
